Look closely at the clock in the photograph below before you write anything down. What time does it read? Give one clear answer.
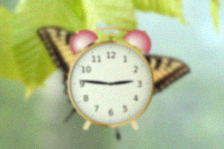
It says 2:46
